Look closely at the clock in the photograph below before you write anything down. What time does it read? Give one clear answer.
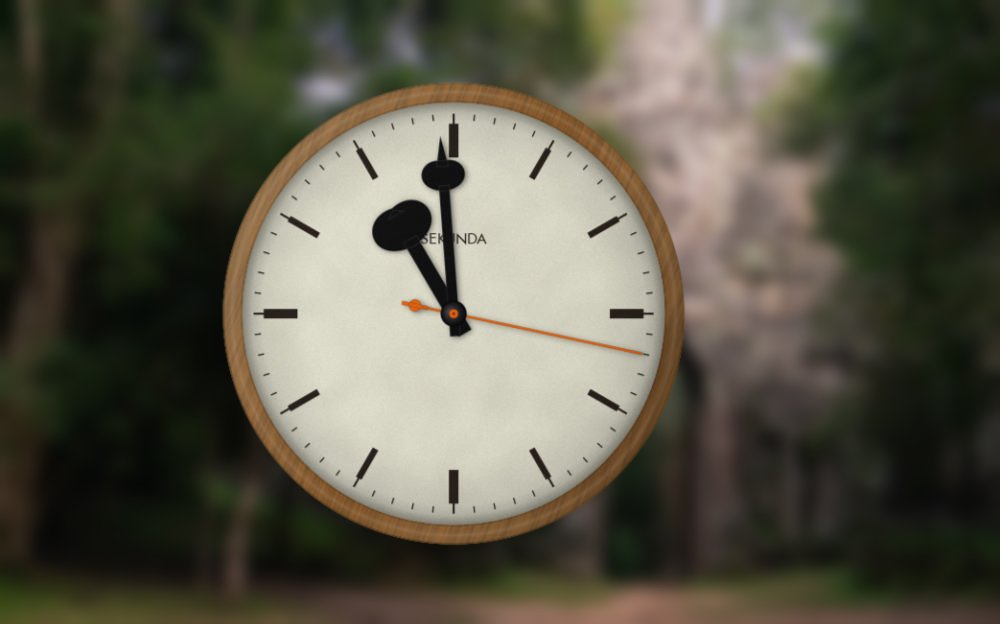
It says 10:59:17
